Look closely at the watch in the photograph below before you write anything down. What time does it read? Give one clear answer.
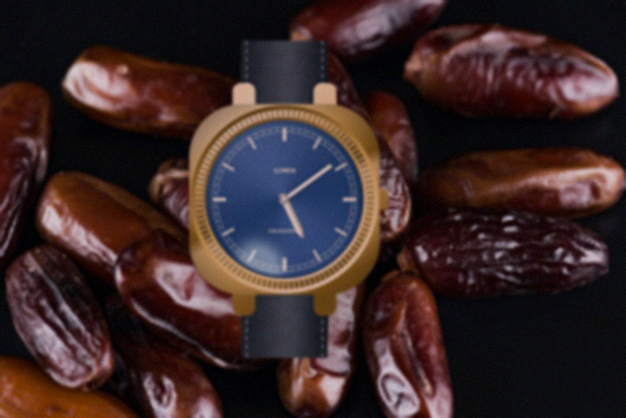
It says 5:09
